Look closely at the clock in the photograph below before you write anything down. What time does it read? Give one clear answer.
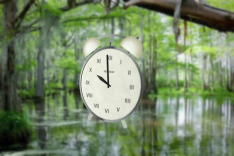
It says 9:59
